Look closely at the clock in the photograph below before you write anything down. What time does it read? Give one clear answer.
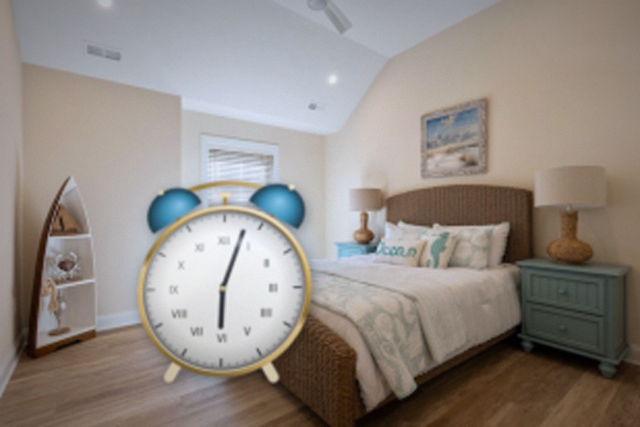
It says 6:03
